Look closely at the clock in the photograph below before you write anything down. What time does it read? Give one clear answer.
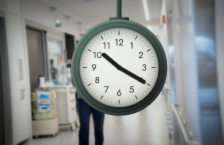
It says 10:20
